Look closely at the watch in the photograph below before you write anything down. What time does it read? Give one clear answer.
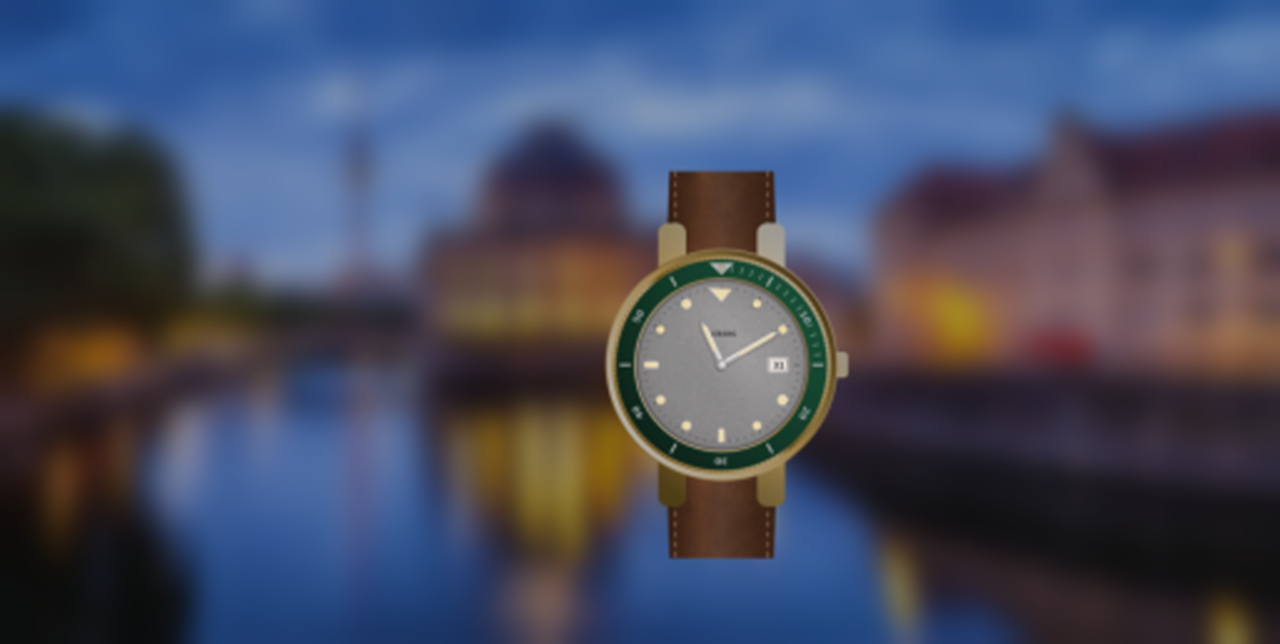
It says 11:10
